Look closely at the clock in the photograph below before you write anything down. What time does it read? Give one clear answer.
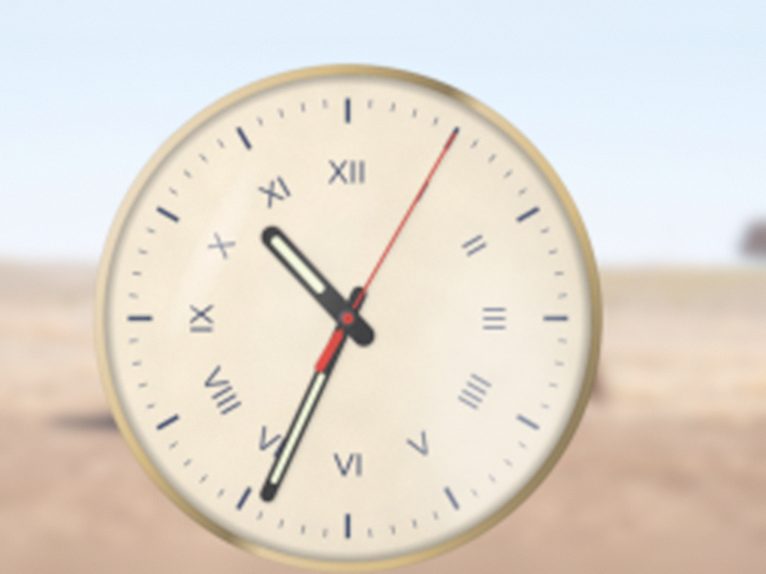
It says 10:34:05
